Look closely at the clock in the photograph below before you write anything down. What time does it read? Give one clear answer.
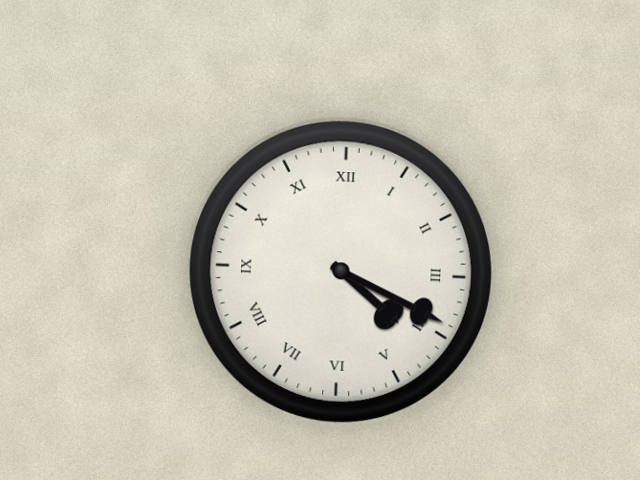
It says 4:19
